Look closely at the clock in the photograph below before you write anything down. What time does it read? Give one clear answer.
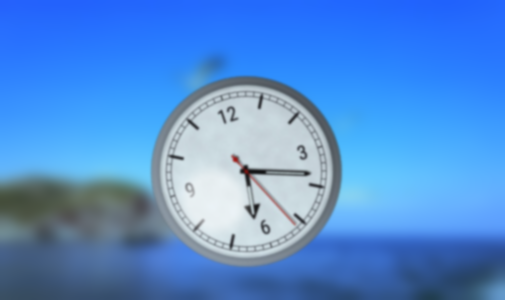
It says 6:18:26
